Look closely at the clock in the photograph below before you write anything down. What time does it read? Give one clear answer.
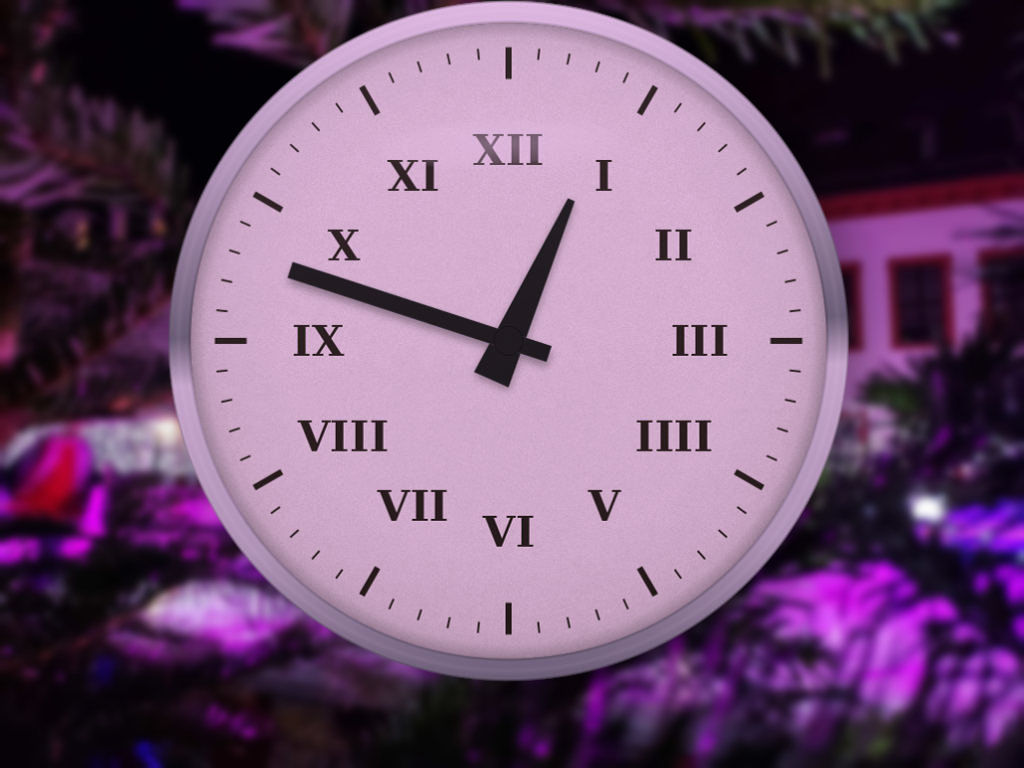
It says 12:48
